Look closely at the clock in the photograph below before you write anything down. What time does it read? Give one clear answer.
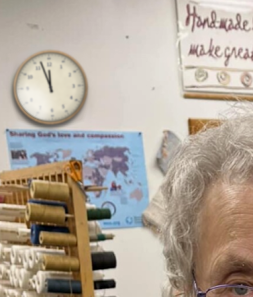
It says 11:57
